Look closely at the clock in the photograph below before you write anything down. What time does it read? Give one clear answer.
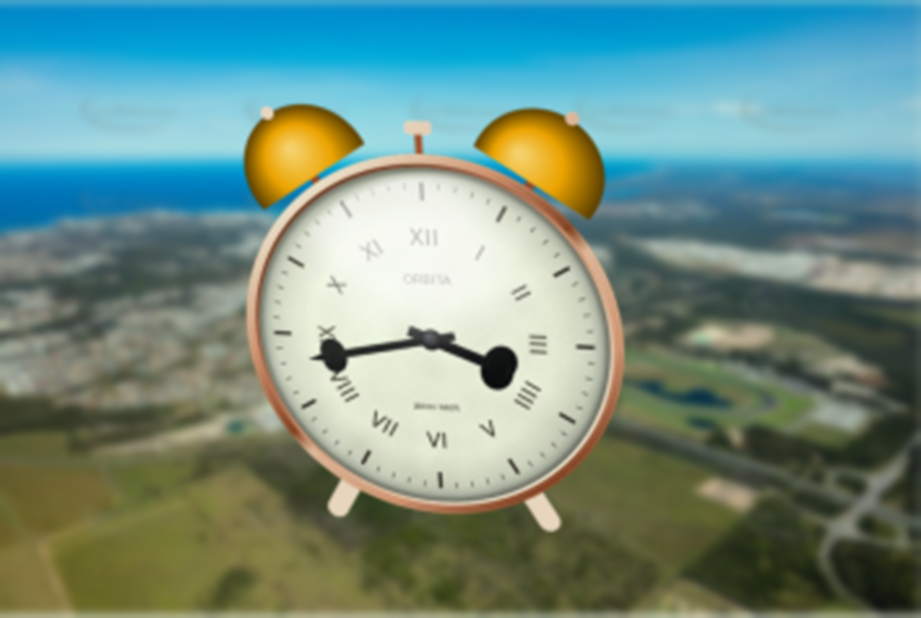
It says 3:43
